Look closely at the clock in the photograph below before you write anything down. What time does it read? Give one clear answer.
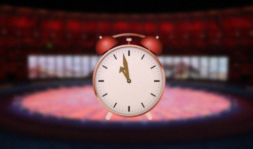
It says 10:58
